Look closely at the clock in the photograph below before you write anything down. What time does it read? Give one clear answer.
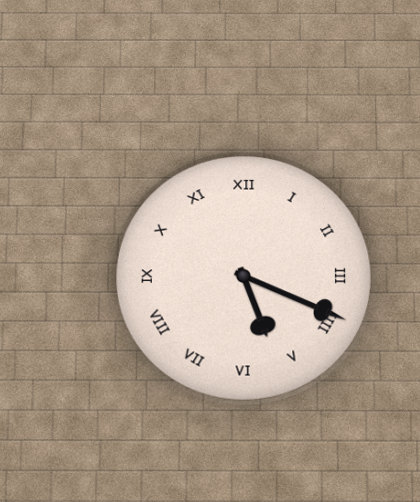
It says 5:19
